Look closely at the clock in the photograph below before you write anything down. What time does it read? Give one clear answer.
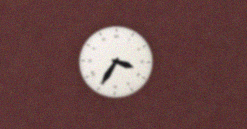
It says 3:35
